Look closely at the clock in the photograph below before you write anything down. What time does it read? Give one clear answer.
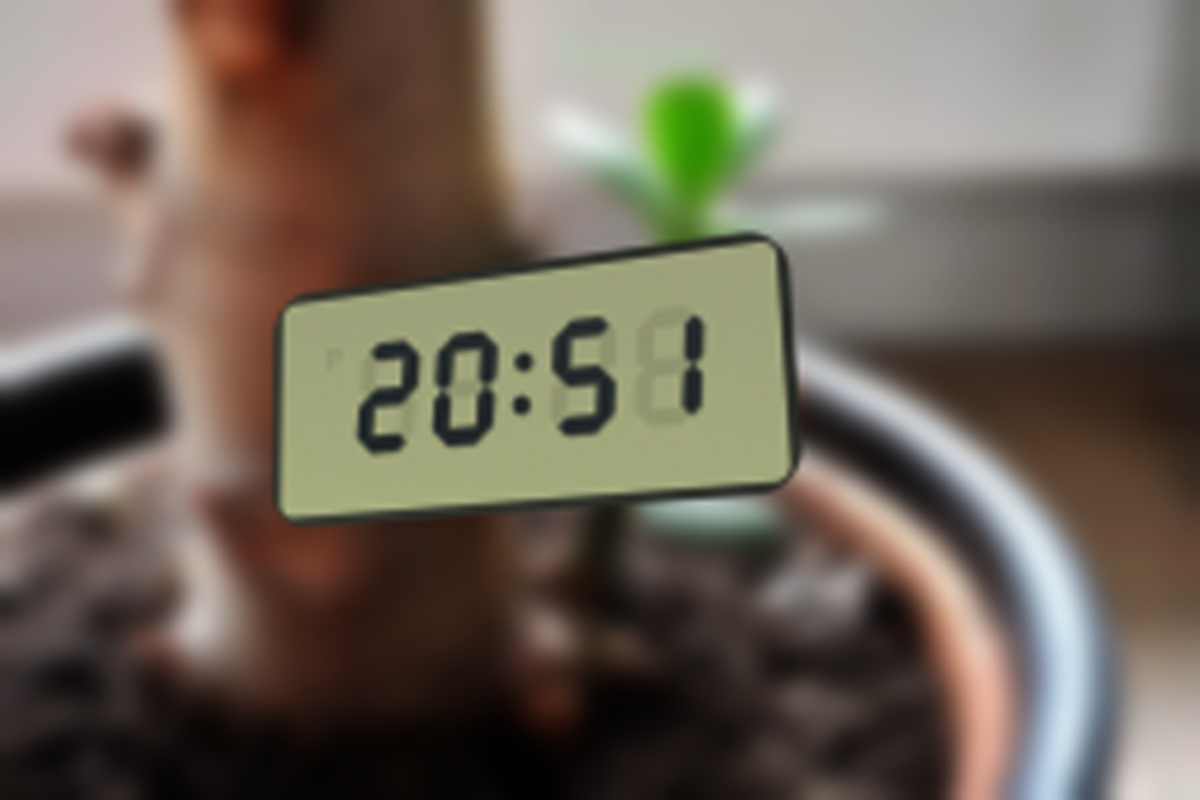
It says 20:51
